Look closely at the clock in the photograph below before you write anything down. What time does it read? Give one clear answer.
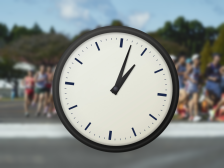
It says 1:02
